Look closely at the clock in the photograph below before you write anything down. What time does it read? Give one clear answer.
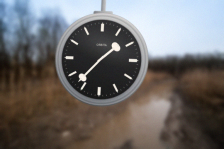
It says 1:37
